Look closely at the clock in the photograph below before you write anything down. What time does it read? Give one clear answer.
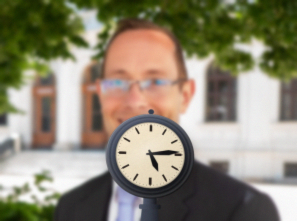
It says 5:14
